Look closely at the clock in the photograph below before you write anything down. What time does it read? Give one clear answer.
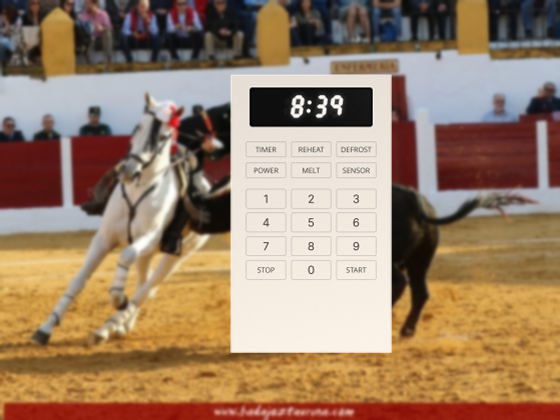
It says 8:39
